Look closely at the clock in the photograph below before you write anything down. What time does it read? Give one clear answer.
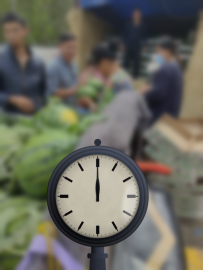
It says 12:00
